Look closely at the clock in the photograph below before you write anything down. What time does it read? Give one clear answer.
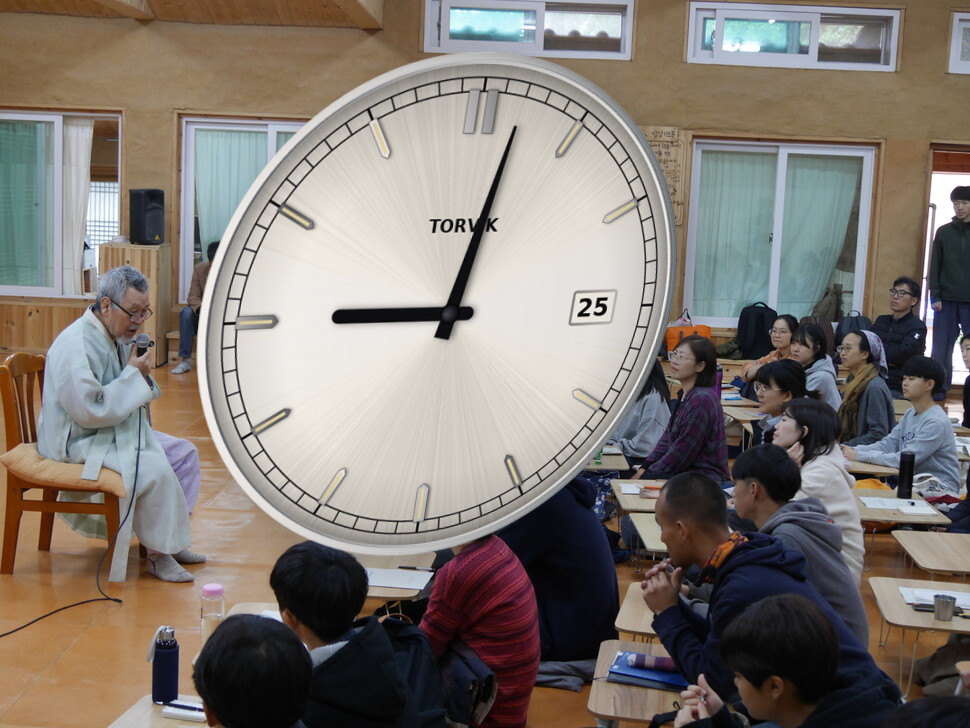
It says 9:02
